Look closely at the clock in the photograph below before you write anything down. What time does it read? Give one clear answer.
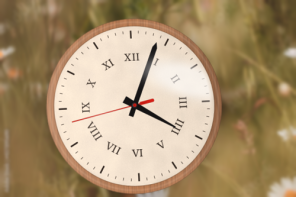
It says 4:03:43
